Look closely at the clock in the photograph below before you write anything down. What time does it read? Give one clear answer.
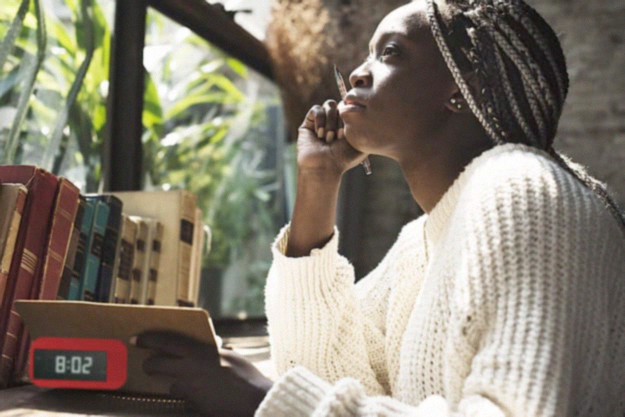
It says 8:02
